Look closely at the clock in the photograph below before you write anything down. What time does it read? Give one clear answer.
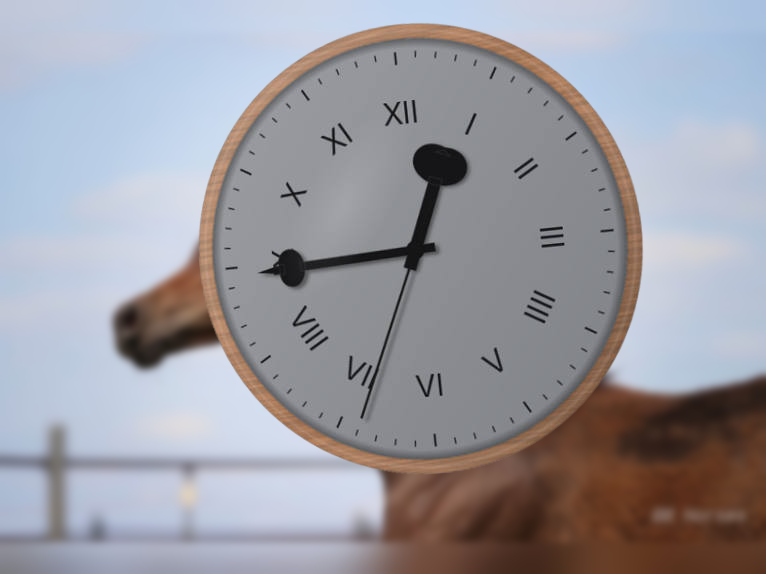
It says 12:44:34
